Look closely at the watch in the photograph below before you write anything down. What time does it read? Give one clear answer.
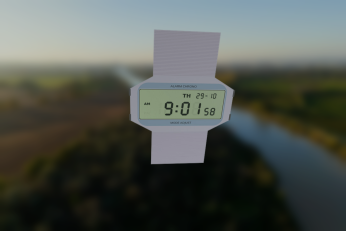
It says 9:01:58
